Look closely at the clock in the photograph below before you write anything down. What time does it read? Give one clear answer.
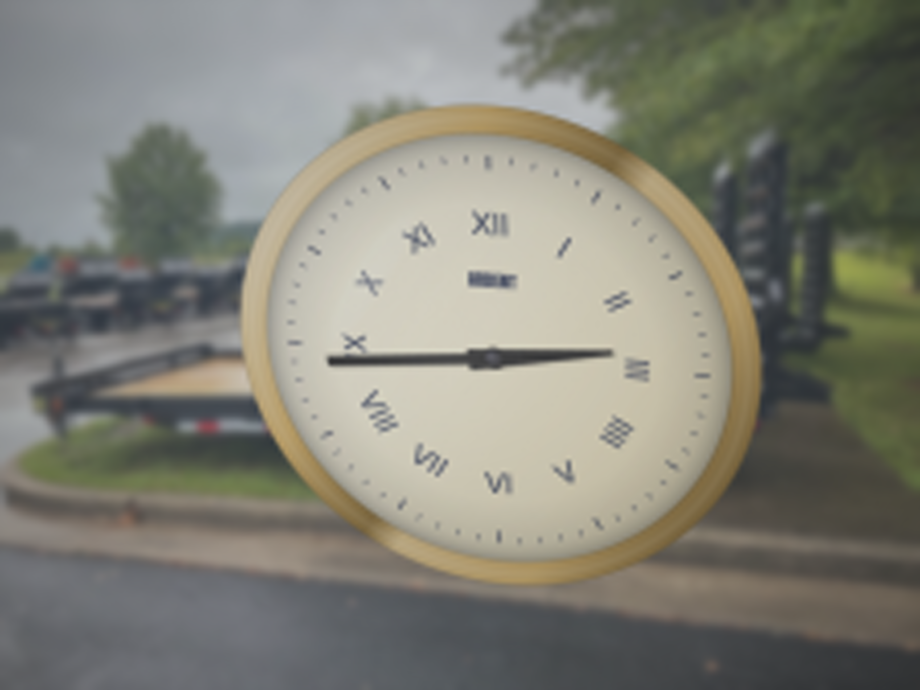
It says 2:44
